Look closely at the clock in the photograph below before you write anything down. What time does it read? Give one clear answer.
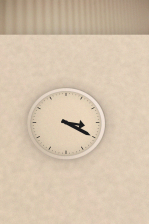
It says 3:20
